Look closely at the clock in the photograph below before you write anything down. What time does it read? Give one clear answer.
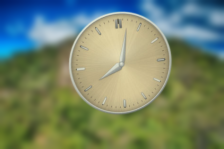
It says 8:02
